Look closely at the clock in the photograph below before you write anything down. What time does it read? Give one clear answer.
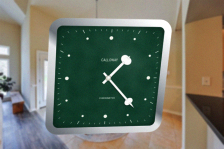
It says 1:23
